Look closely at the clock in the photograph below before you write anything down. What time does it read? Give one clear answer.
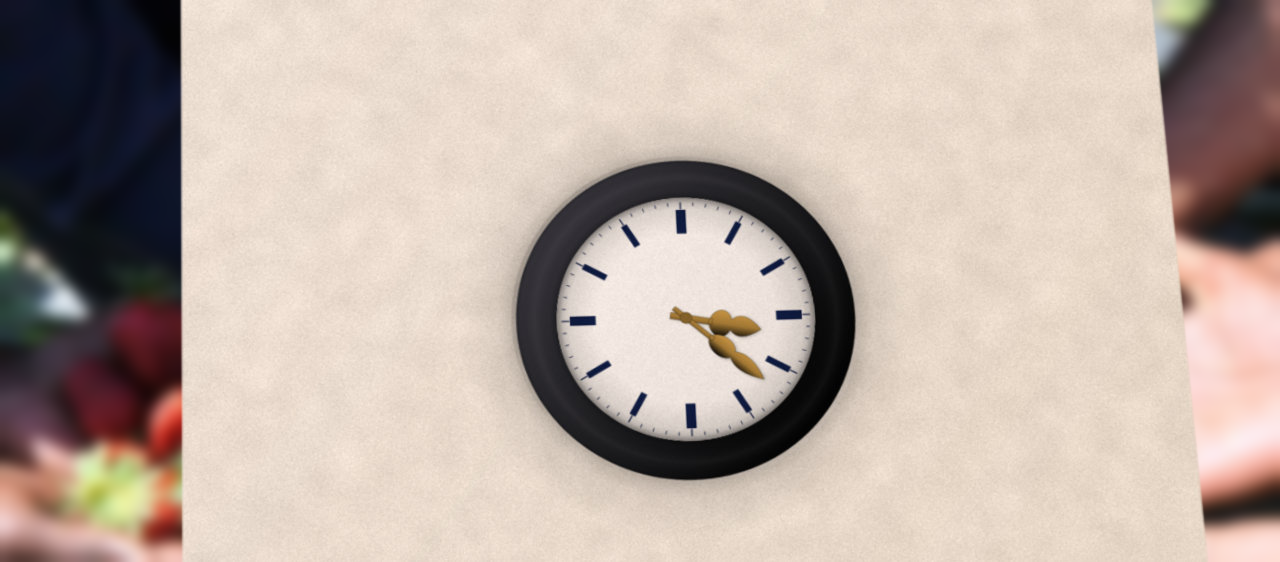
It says 3:22
